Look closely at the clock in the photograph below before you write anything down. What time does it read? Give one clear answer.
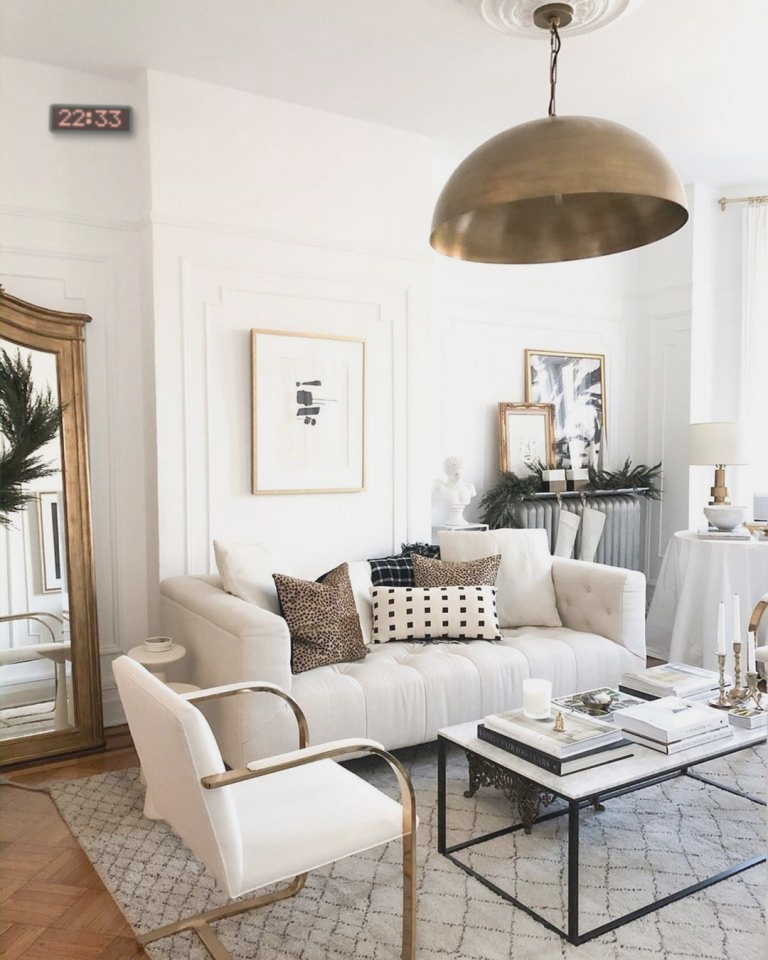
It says 22:33
